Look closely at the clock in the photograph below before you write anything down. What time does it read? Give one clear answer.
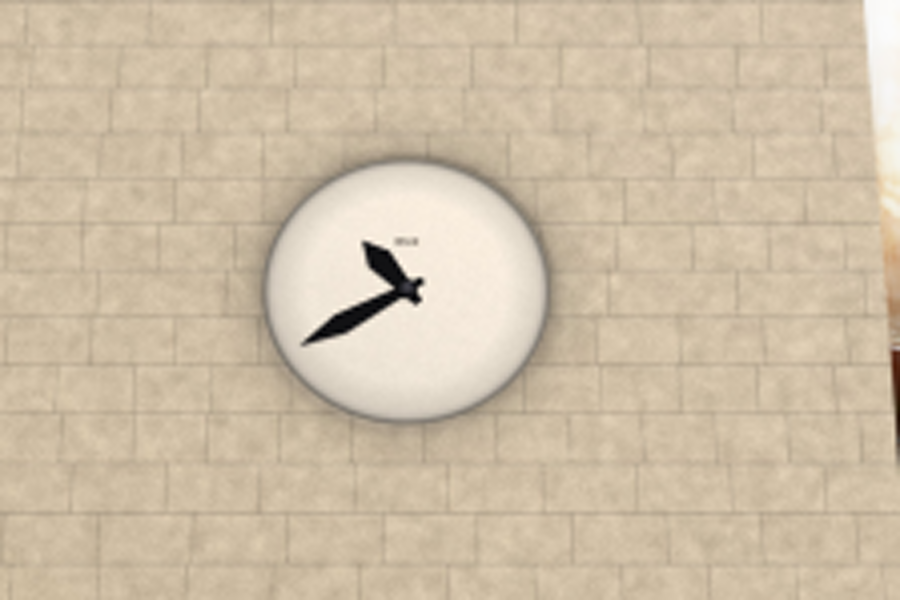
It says 10:40
